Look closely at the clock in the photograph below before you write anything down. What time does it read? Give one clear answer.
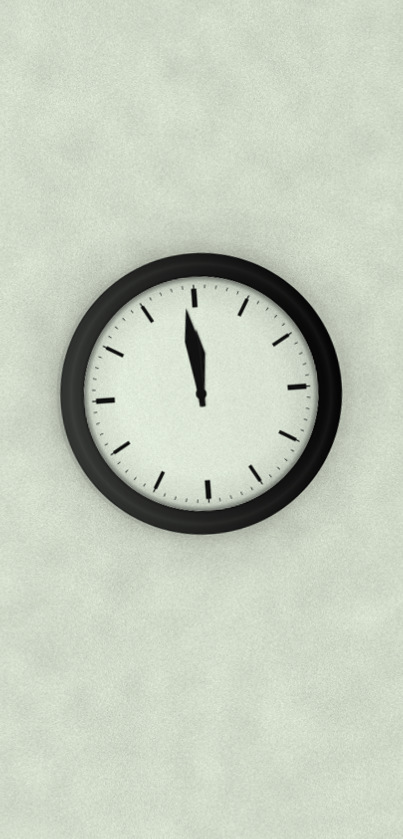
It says 11:59
